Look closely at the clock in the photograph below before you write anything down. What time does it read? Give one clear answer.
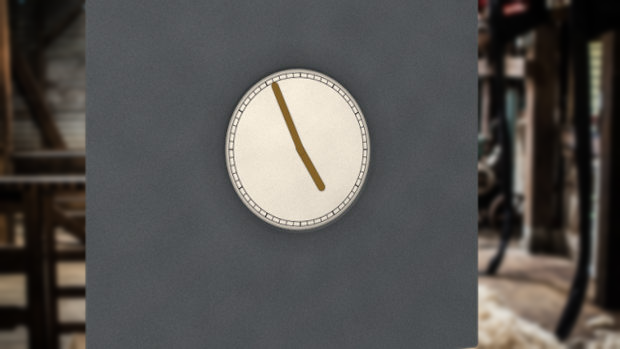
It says 4:56
